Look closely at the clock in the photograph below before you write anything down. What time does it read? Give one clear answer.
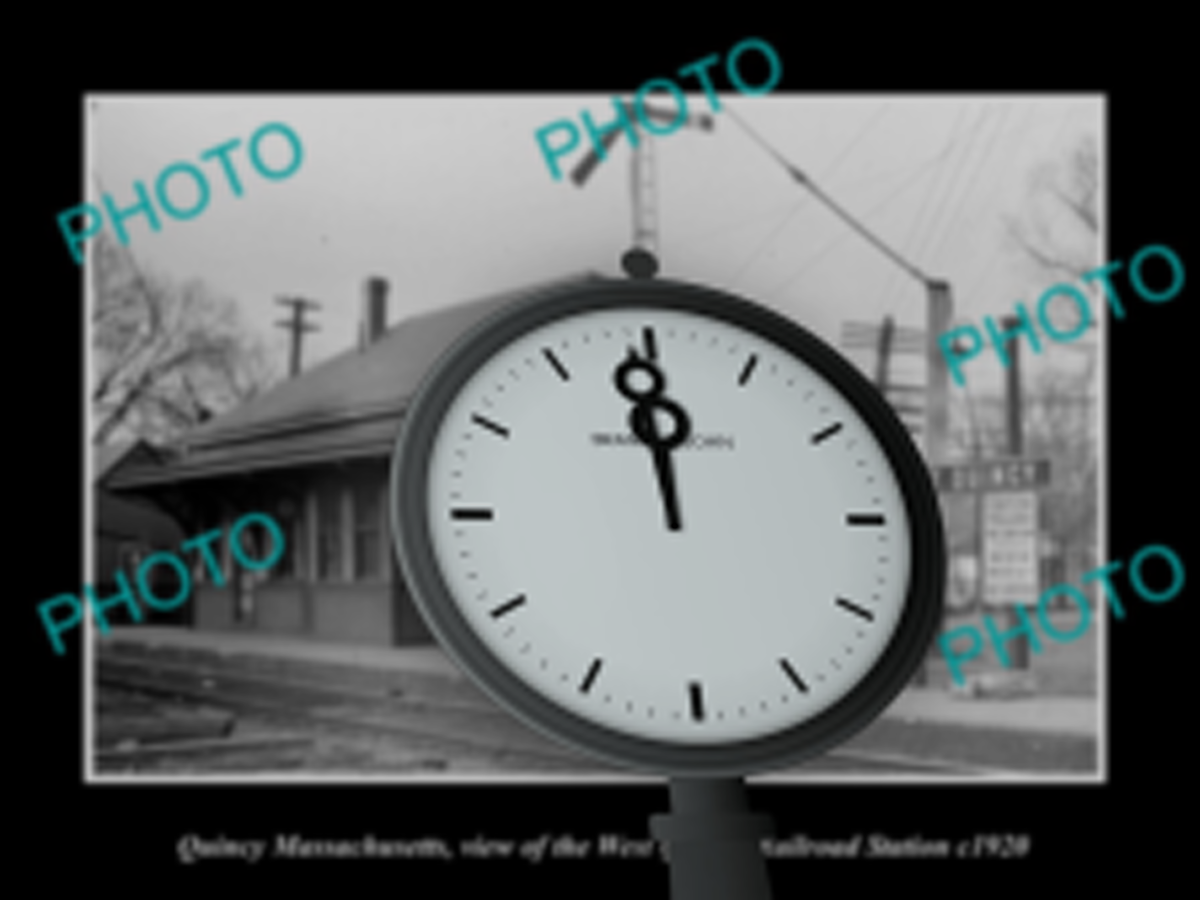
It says 11:59
